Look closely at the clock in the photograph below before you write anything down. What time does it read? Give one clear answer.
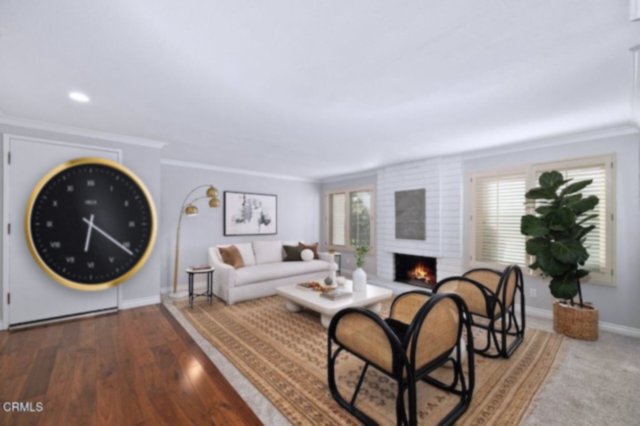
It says 6:21
